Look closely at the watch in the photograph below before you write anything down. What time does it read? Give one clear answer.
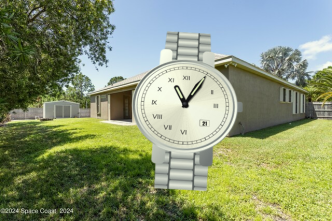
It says 11:05
